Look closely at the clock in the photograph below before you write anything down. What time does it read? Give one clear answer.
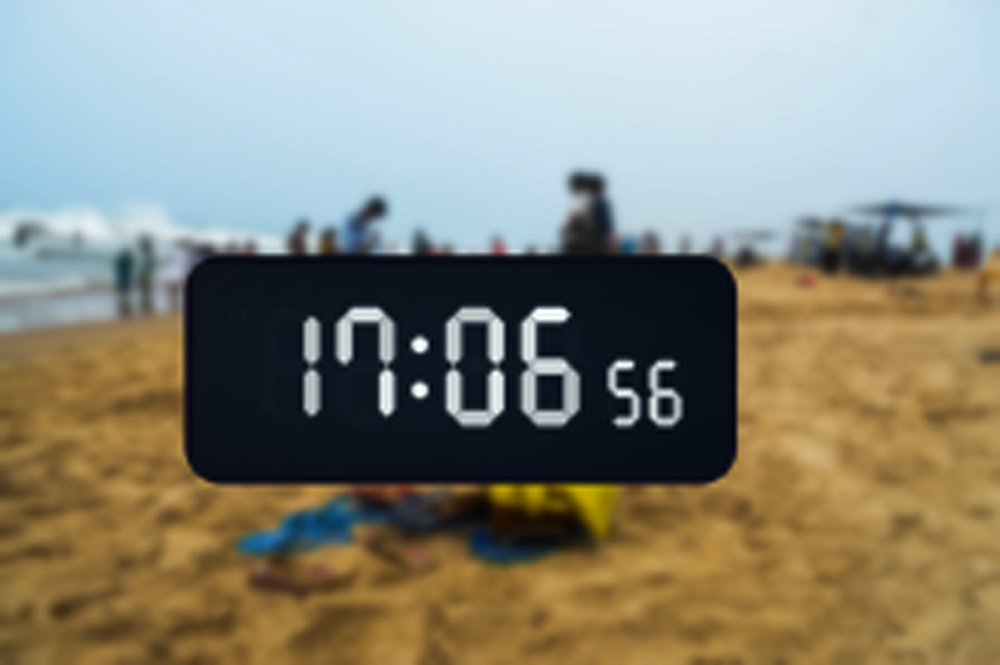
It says 17:06:56
